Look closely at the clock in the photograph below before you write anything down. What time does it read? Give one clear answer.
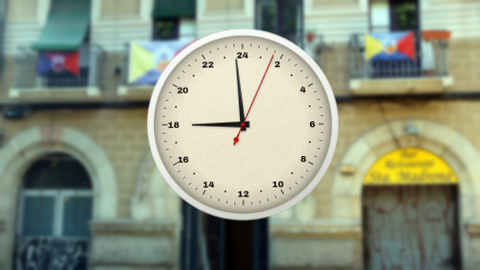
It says 17:59:04
